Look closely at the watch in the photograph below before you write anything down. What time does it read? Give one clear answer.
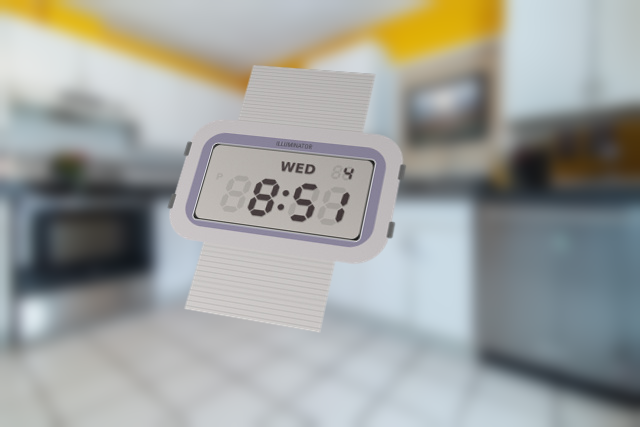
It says 8:51
